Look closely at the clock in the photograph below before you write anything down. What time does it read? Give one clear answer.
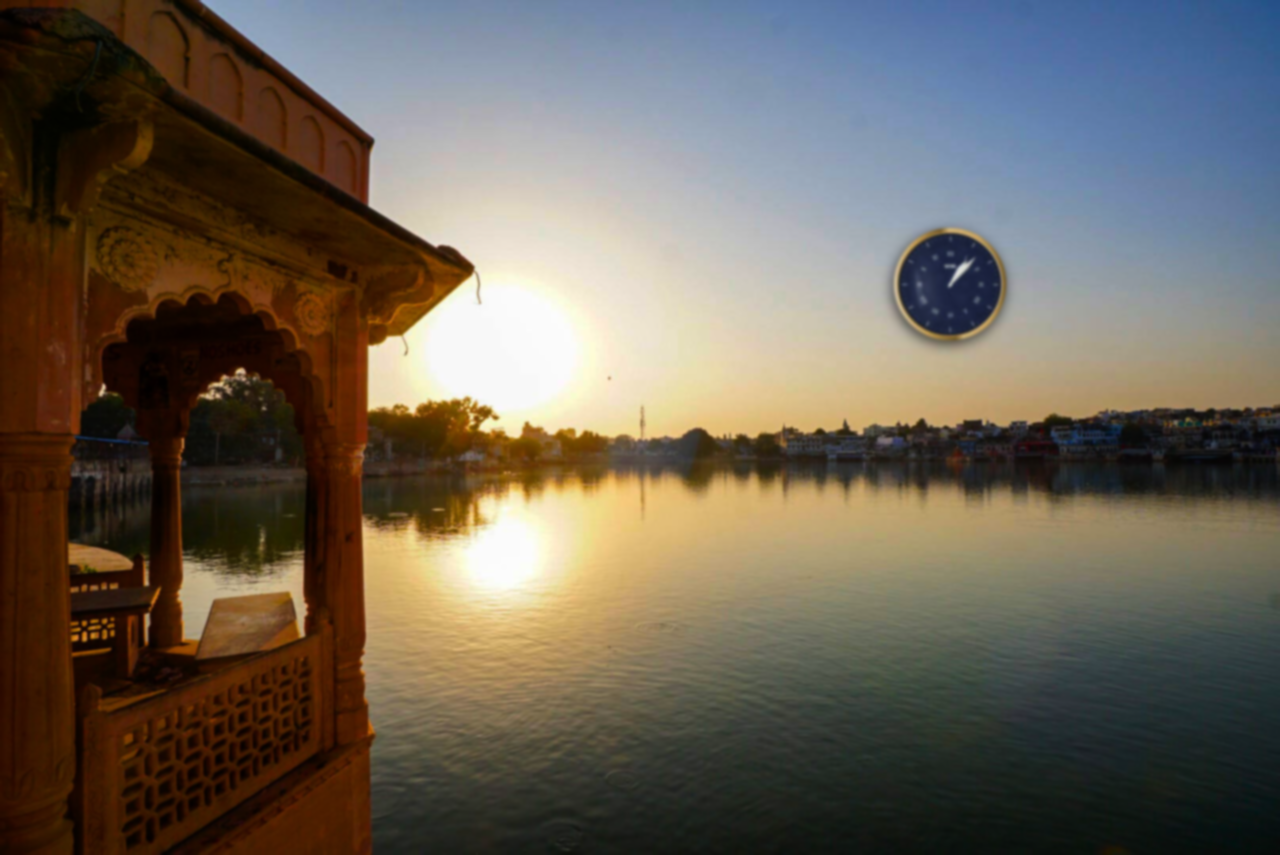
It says 1:07
